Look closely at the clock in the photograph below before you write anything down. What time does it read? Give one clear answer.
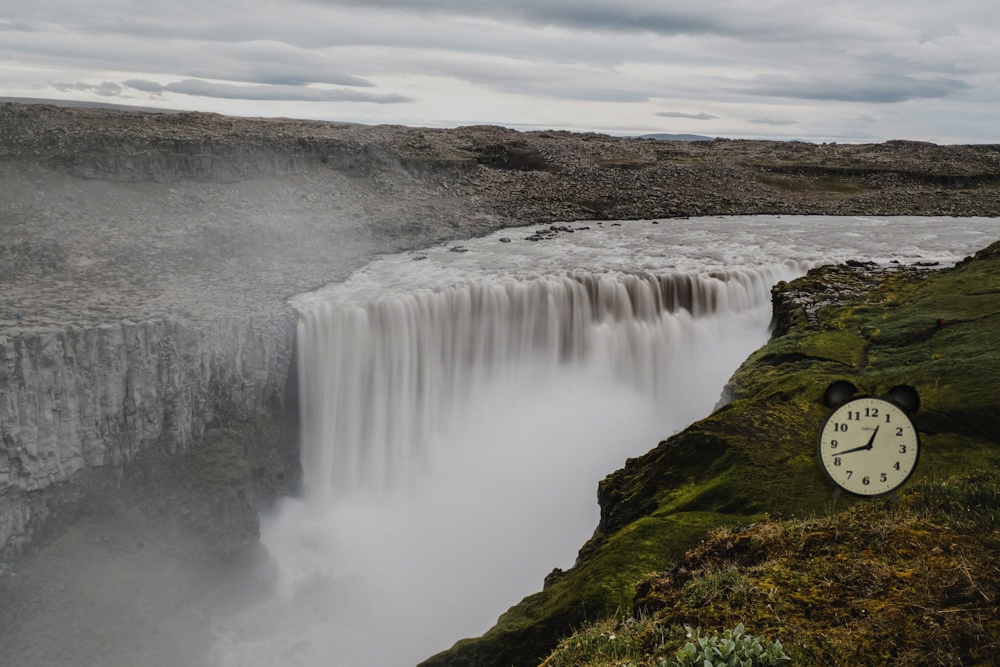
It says 12:42
